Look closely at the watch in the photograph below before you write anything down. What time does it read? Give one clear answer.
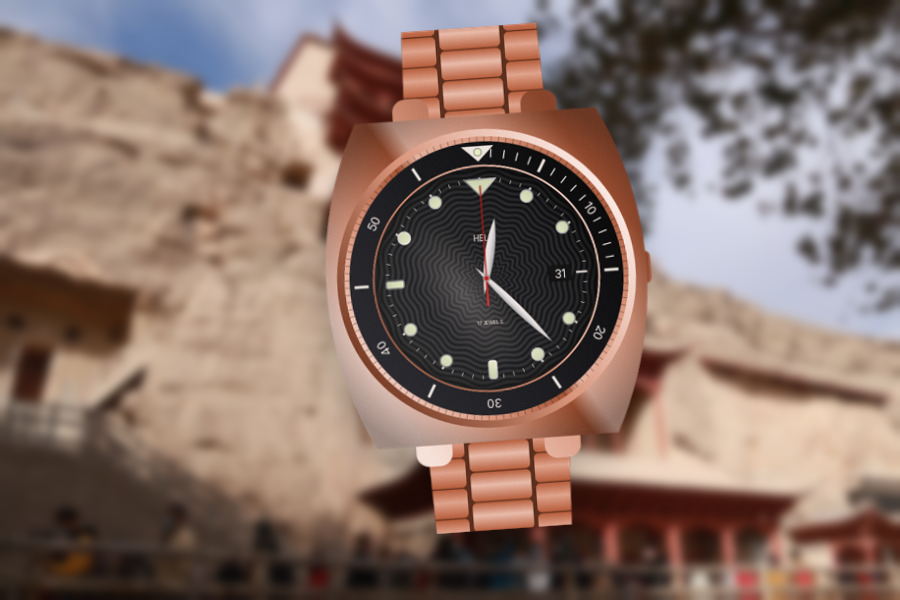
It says 12:23:00
